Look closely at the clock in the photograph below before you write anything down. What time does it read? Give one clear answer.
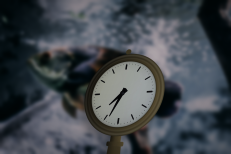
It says 7:34
